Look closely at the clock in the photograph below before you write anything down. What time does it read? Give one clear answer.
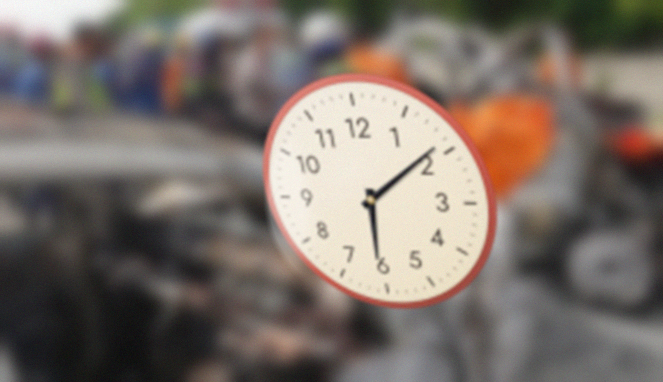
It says 6:09
